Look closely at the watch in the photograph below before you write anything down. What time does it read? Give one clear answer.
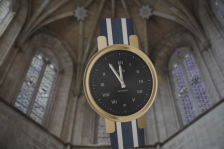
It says 11:55
